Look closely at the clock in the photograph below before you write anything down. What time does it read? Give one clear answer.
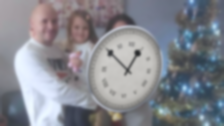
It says 12:51
